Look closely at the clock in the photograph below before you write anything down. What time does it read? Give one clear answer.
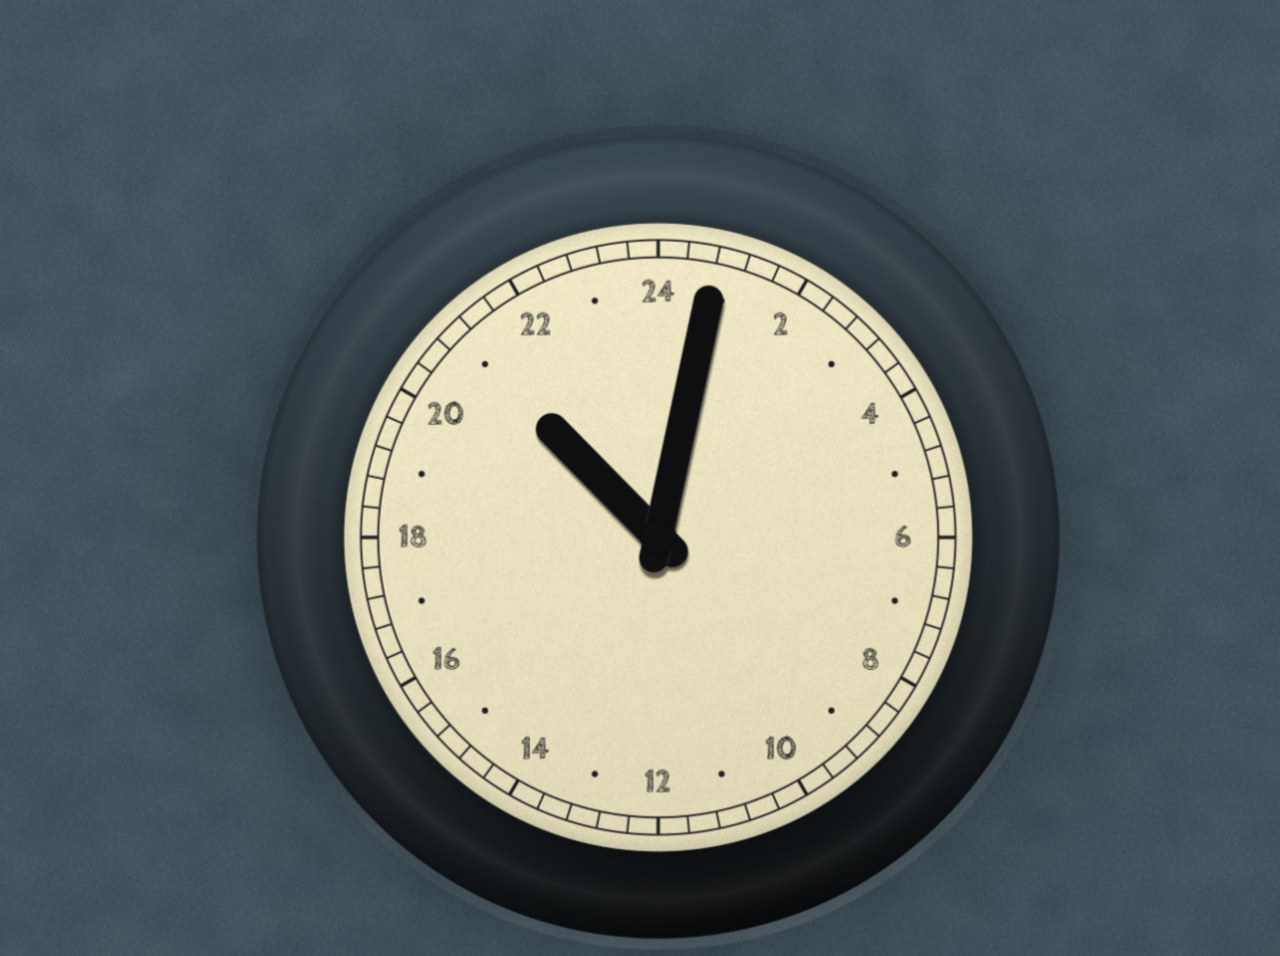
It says 21:02
